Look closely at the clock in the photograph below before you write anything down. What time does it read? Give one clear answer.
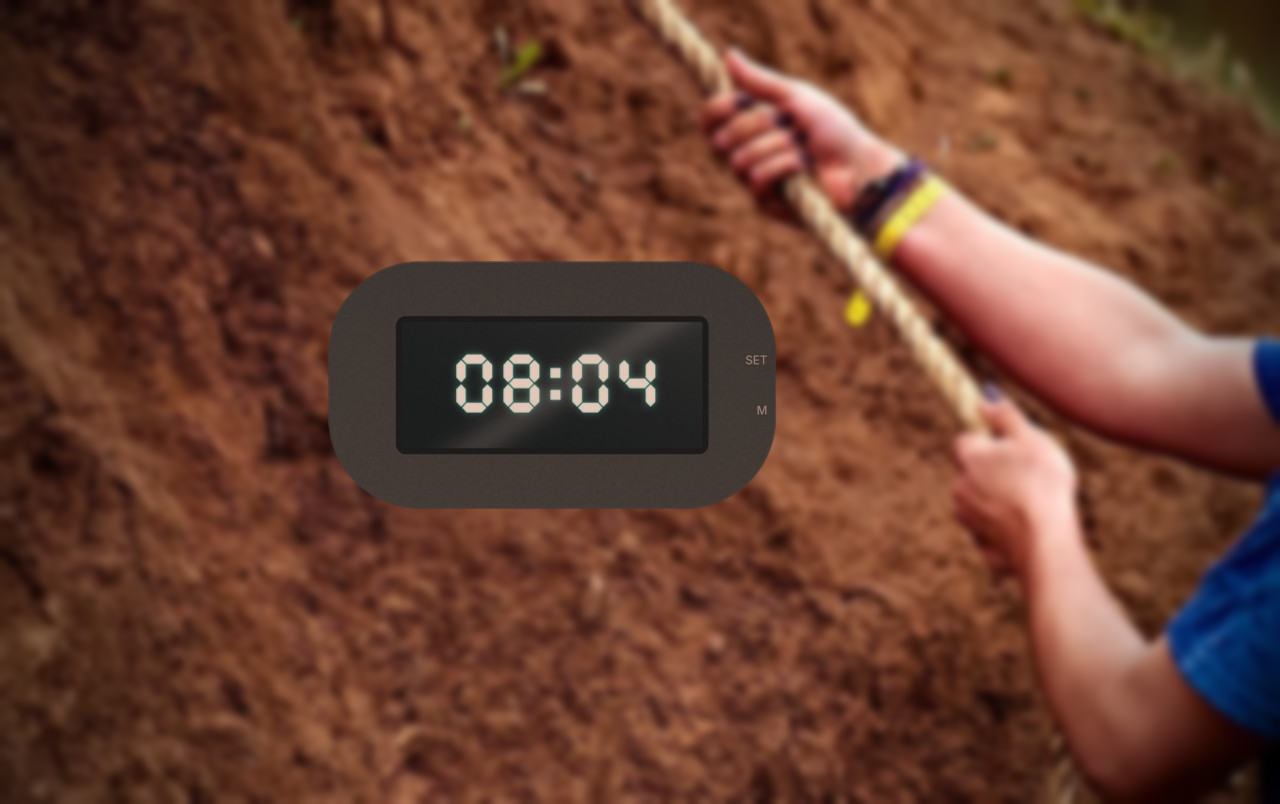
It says 8:04
